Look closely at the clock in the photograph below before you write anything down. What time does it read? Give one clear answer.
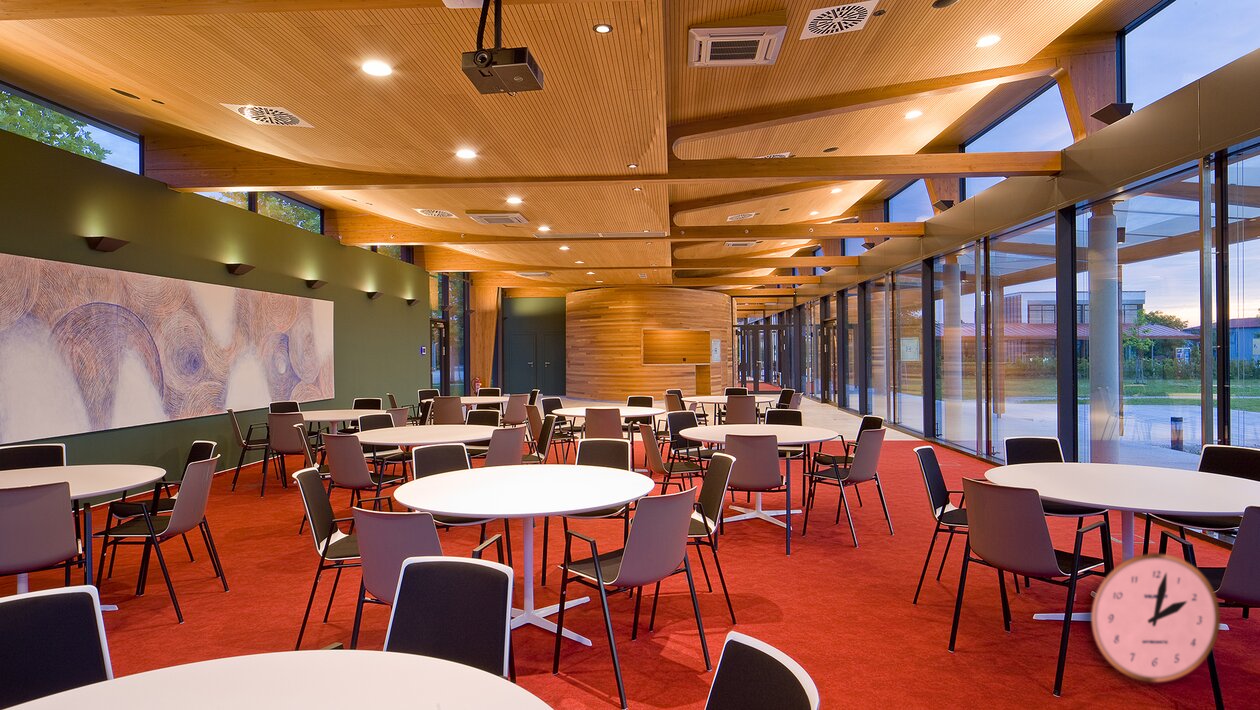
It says 2:02
